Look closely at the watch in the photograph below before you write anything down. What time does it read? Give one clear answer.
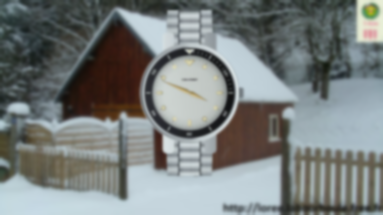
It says 3:49
